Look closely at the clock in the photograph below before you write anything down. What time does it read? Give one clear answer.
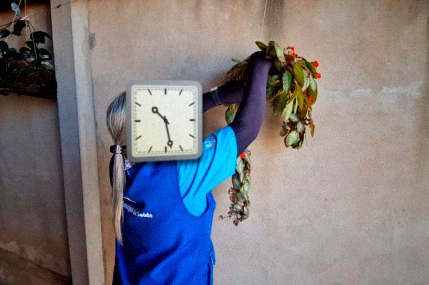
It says 10:28
